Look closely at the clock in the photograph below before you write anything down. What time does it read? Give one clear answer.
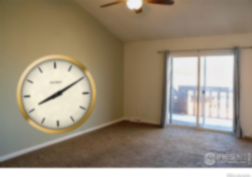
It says 8:10
